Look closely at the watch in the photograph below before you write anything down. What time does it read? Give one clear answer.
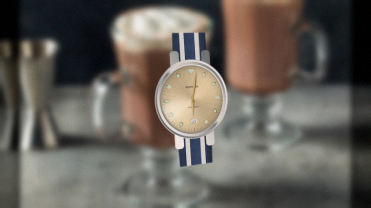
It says 6:02
